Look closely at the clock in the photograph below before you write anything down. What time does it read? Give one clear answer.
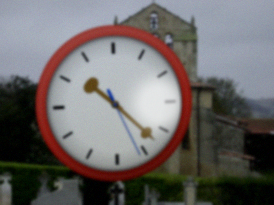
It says 10:22:26
